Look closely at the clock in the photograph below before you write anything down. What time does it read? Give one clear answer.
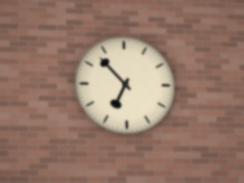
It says 6:53
